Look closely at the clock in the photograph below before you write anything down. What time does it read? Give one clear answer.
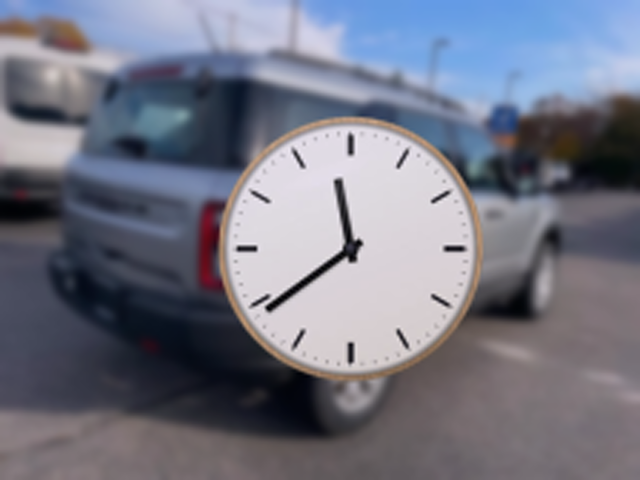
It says 11:39
